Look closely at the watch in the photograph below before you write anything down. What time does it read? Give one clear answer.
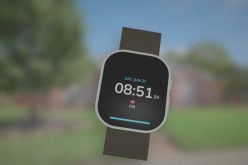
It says 8:51
